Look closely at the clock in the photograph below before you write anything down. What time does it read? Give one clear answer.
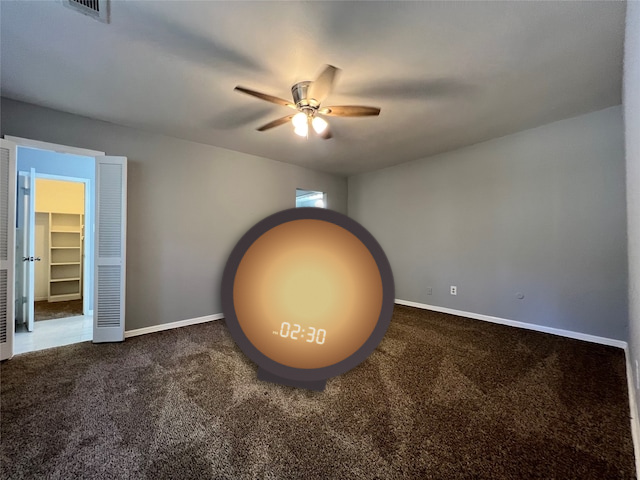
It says 2:30
